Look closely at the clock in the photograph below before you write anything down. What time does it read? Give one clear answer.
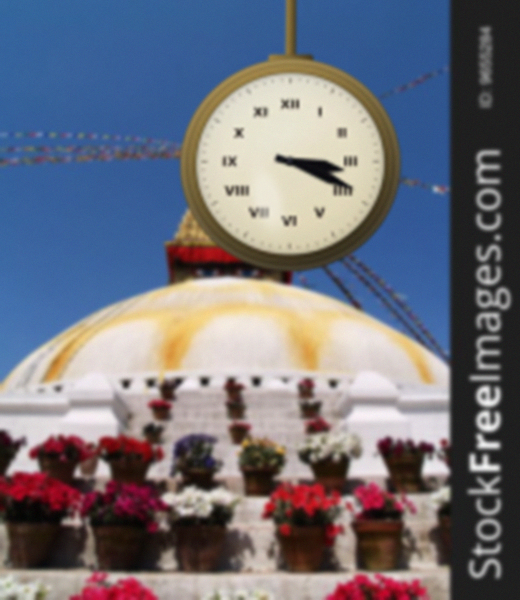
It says 3:19
